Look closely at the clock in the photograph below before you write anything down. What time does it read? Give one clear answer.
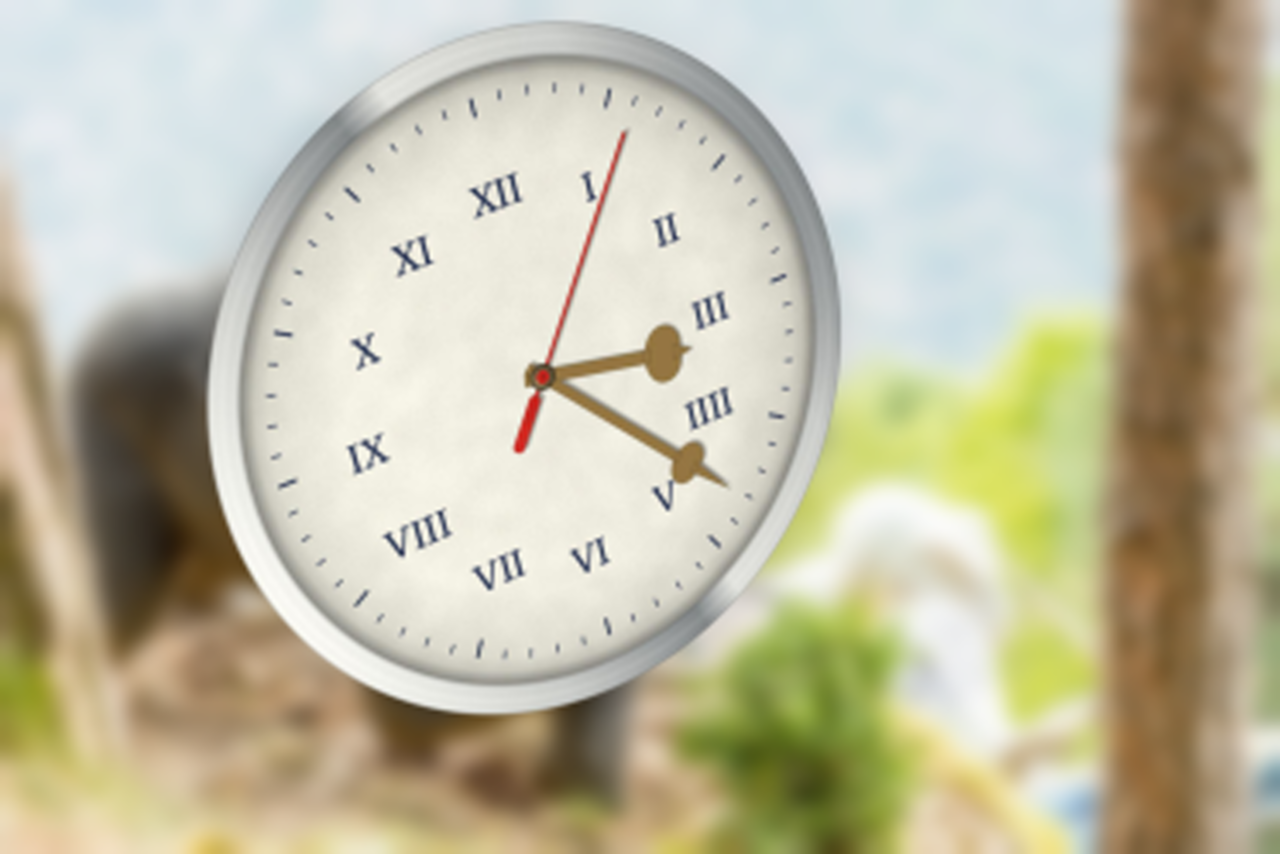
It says 3:23:06
